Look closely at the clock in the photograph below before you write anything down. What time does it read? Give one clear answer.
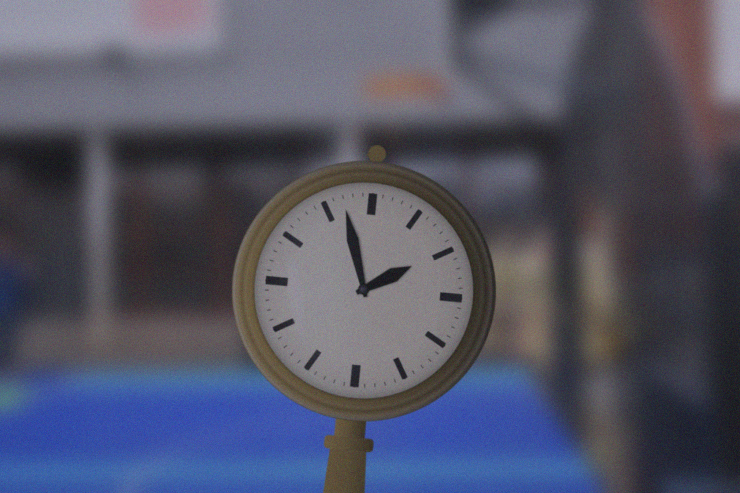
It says 1:57
